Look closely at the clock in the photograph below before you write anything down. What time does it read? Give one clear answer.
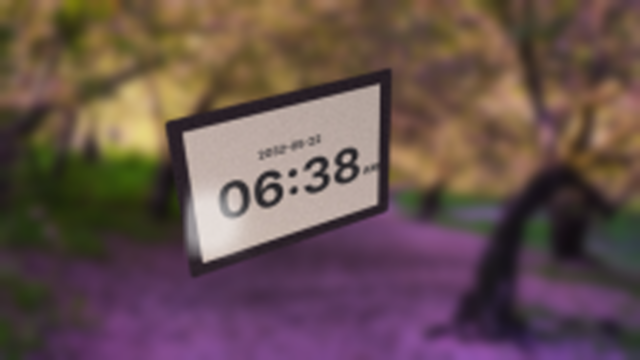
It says 6:38
